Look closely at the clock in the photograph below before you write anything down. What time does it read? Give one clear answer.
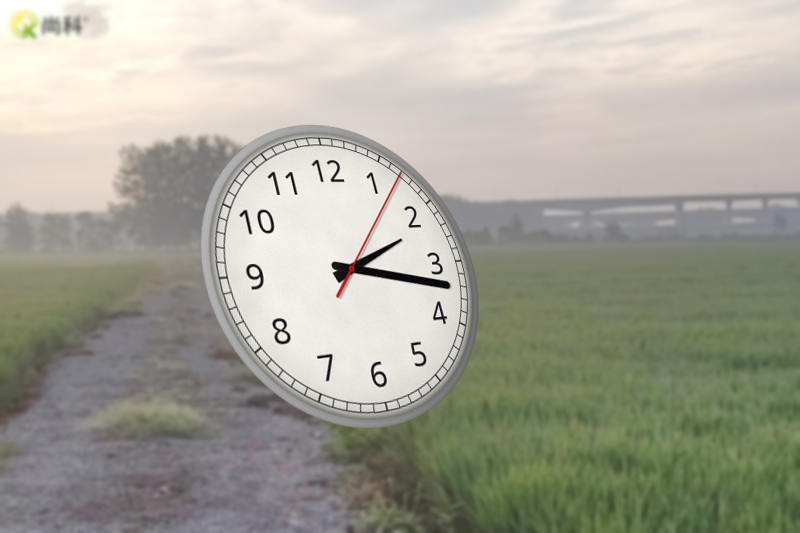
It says 2:17:07
